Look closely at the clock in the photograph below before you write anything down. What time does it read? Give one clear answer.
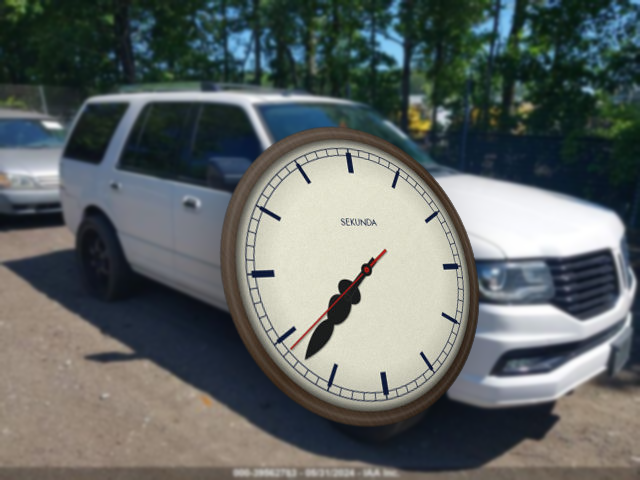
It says 7:37:39
